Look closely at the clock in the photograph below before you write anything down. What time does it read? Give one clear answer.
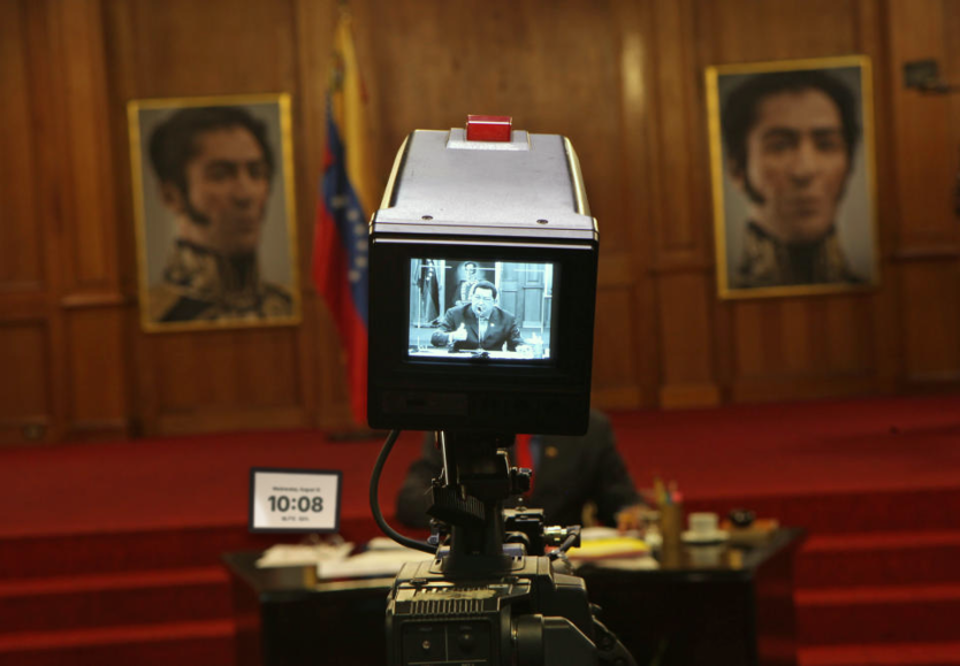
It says 10:08
